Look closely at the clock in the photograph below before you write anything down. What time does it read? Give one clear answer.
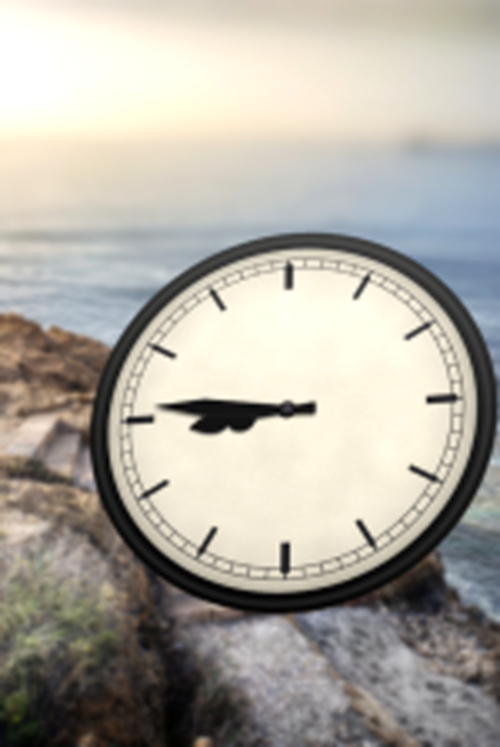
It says 8:46
